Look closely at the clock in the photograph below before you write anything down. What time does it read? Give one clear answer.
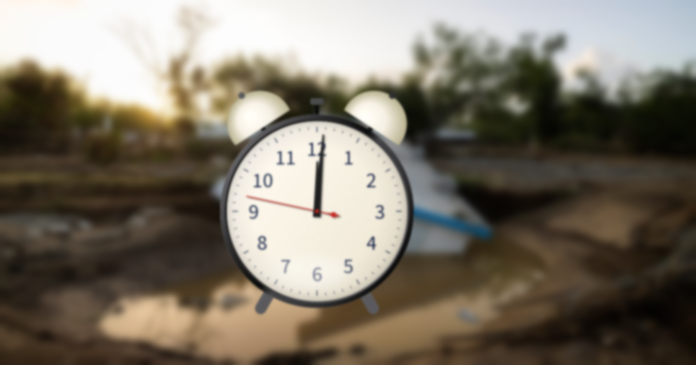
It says 12:00:47
